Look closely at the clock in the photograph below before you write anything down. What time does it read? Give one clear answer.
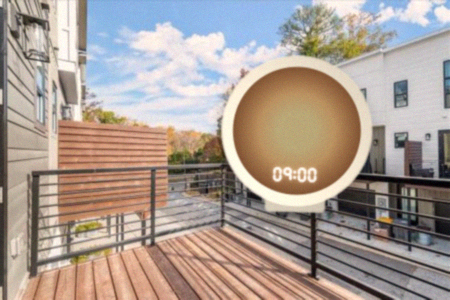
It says 9:00
